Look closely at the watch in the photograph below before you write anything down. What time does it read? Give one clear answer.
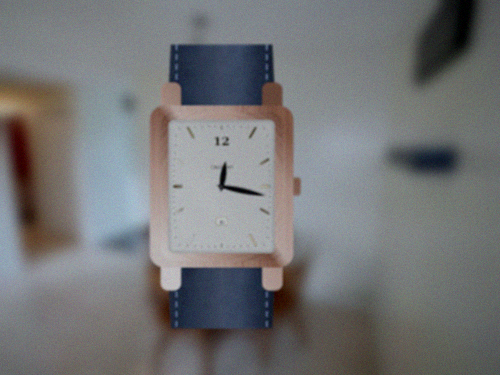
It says 12:17
